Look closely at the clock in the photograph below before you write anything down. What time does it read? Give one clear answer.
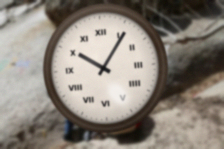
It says 10:06
